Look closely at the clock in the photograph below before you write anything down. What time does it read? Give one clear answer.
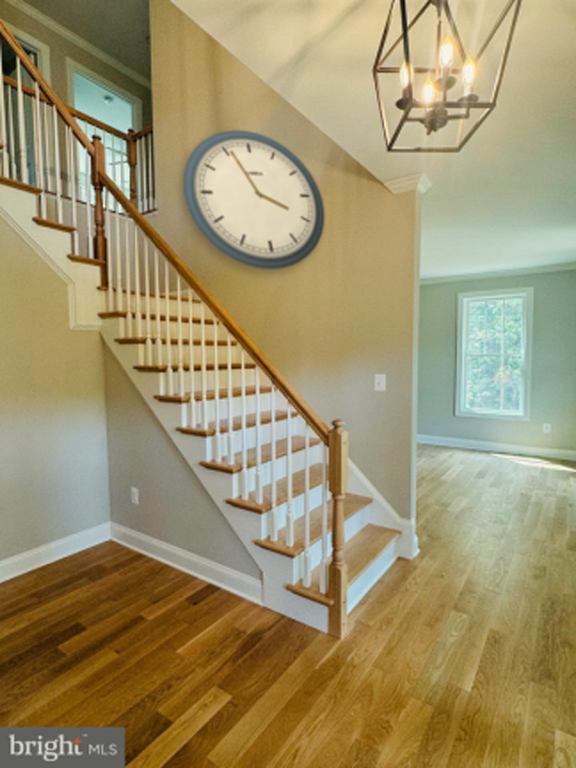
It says 3:56
